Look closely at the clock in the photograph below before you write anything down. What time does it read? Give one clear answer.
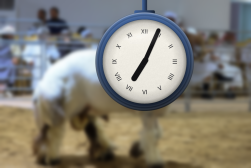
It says 7:04
